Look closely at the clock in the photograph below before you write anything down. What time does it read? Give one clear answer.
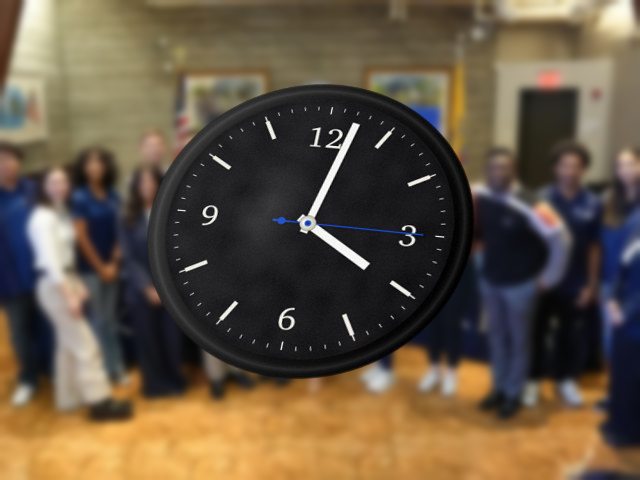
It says 4:02:15
